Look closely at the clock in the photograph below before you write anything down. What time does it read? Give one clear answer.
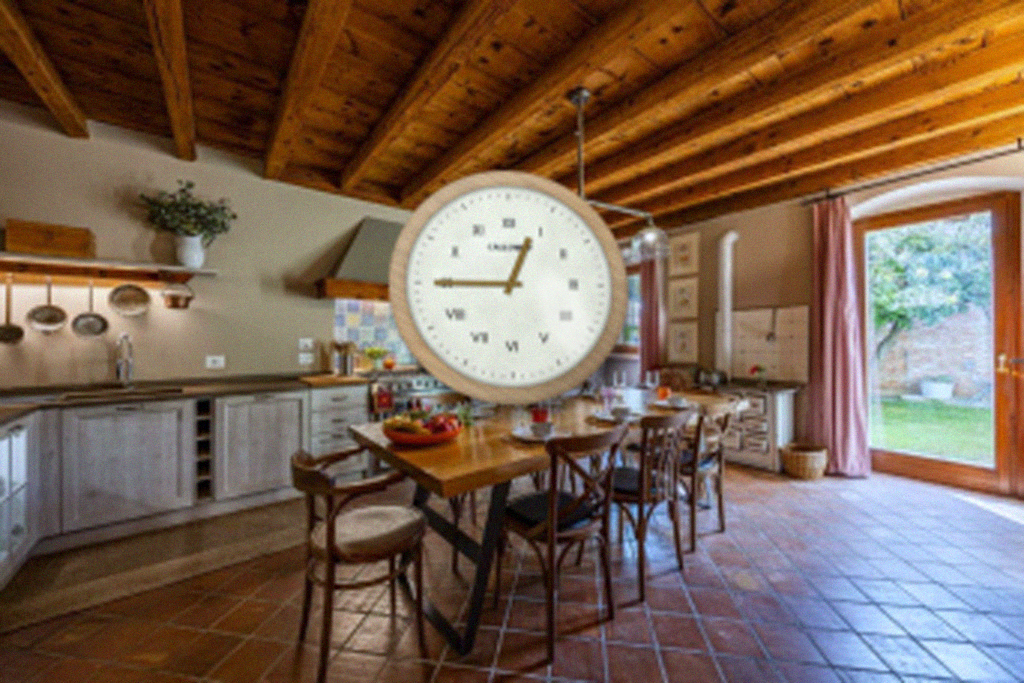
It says 12:45
